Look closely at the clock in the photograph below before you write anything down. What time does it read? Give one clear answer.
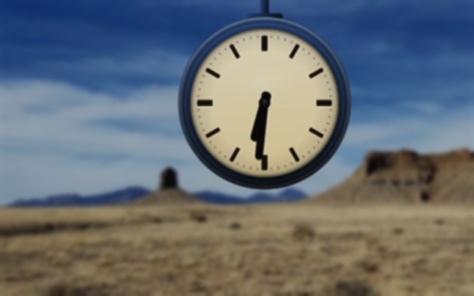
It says 6:31
